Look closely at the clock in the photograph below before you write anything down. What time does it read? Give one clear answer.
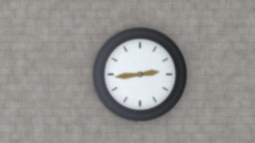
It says 2:44
